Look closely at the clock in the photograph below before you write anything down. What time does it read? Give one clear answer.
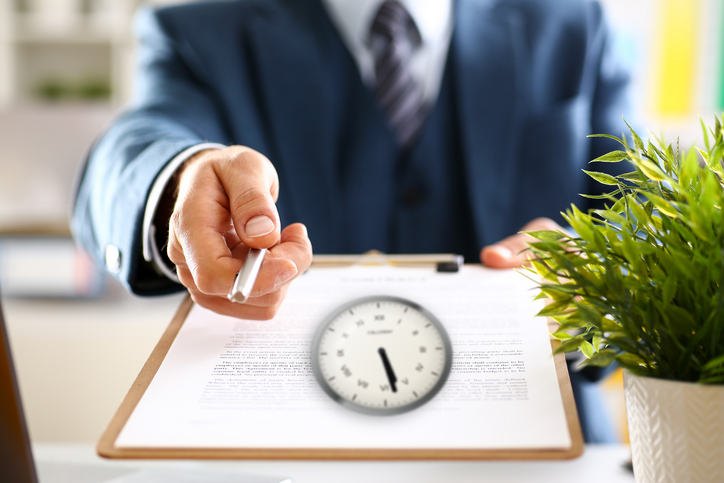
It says 5:28
